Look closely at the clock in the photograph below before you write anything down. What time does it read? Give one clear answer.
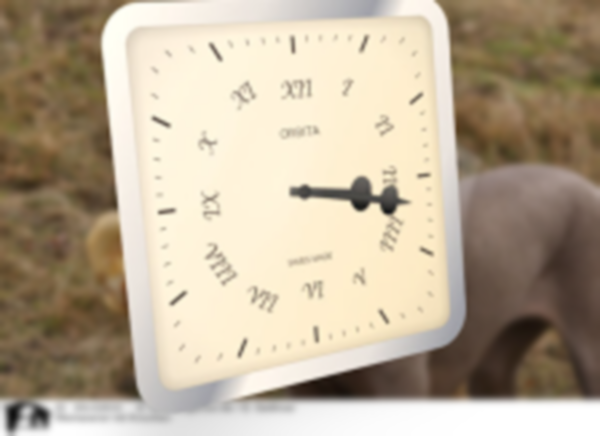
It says 3:17
